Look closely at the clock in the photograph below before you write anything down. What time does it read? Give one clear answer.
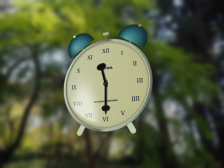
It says 11:30
